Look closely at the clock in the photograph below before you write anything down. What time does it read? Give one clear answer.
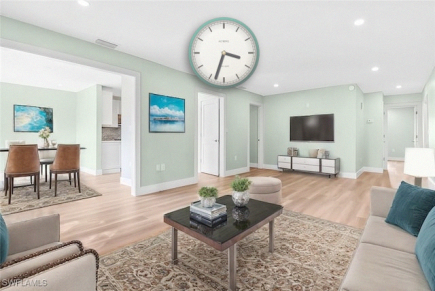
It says 3:33
